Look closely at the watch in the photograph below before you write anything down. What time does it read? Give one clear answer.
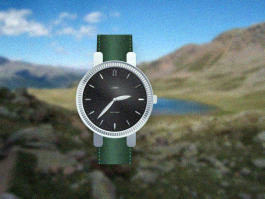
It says 2:37
